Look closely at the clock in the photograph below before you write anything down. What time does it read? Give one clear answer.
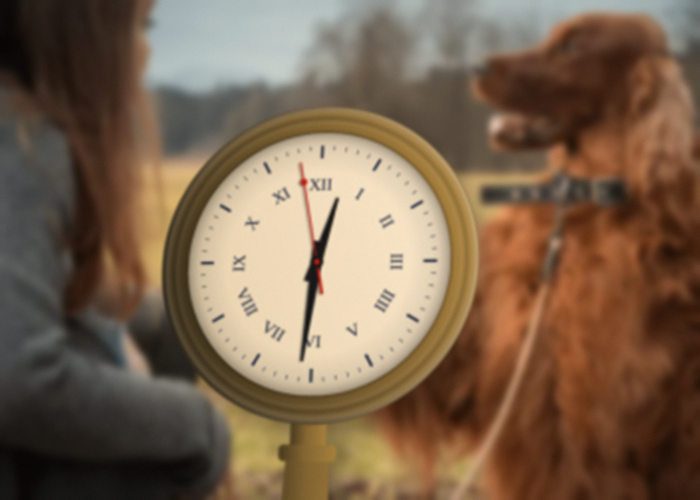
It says 12:30:58
